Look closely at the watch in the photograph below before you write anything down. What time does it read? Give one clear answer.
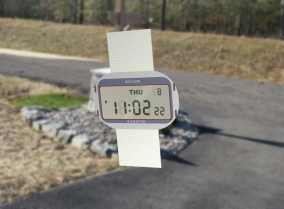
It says 11:02:22
